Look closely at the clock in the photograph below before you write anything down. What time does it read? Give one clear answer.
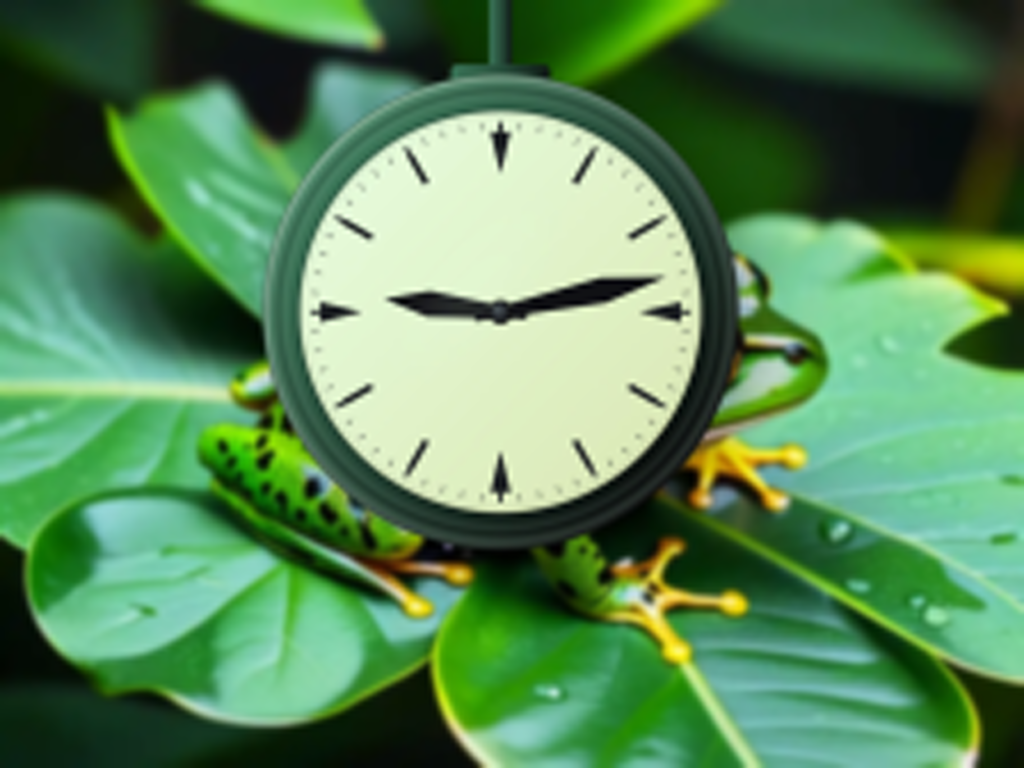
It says 9:13
